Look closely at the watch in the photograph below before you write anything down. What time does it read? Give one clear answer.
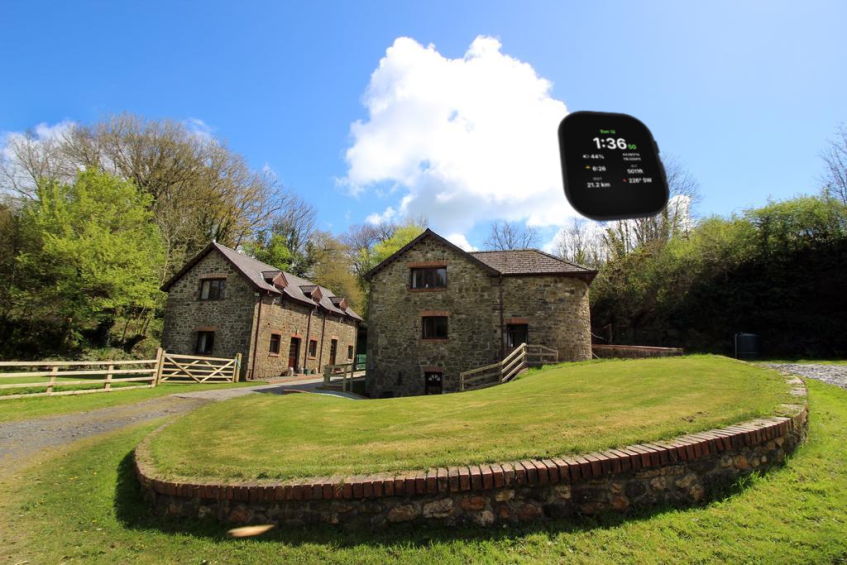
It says 1:36
